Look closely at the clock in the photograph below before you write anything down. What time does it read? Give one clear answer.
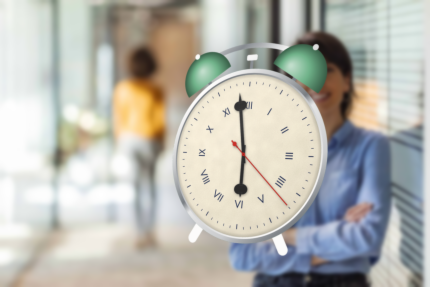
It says 5:58:22
